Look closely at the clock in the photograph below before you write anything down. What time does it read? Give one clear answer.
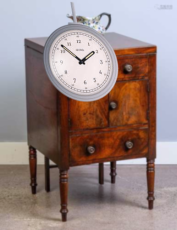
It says 1:52
